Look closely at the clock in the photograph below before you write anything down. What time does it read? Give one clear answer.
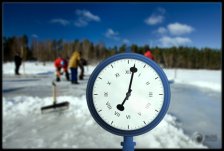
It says 7:02
